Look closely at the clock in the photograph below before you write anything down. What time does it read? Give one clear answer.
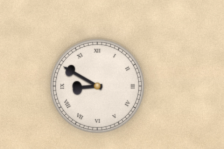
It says 8:50
